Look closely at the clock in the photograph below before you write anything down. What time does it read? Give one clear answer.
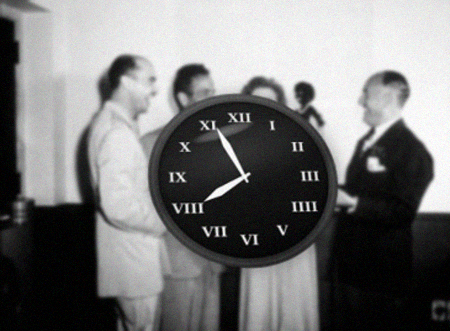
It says 7:56
